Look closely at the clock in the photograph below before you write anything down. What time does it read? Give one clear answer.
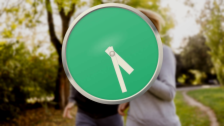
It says 4:27
